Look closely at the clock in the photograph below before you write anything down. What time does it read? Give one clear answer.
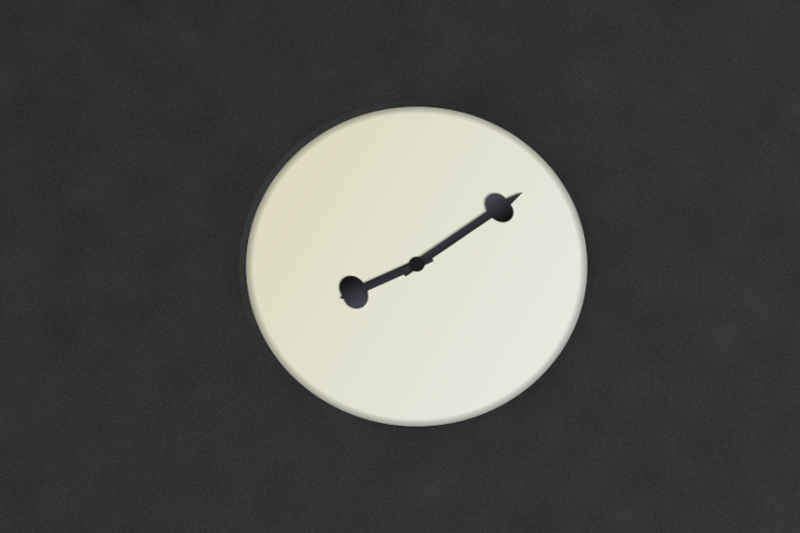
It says 8:09
